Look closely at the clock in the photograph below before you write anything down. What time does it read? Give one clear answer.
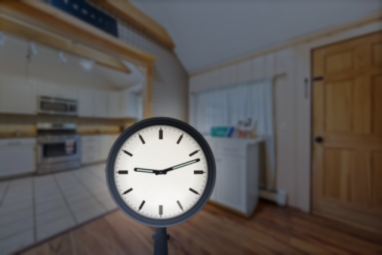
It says 9:12
